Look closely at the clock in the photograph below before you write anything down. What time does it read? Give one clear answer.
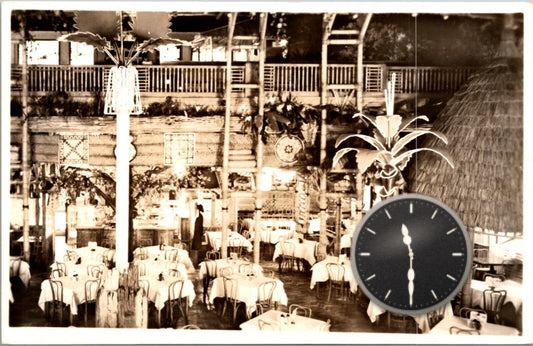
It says 11:30
